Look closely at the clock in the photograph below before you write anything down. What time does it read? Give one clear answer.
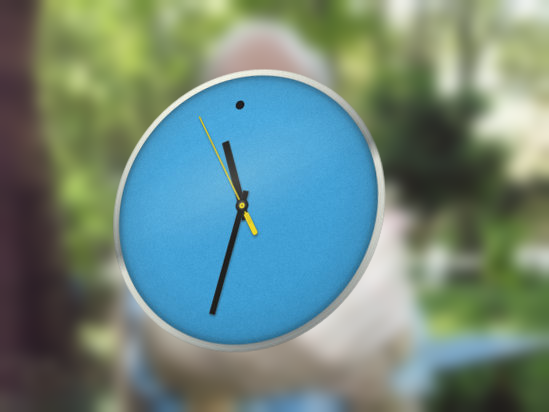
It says 11:32:56
